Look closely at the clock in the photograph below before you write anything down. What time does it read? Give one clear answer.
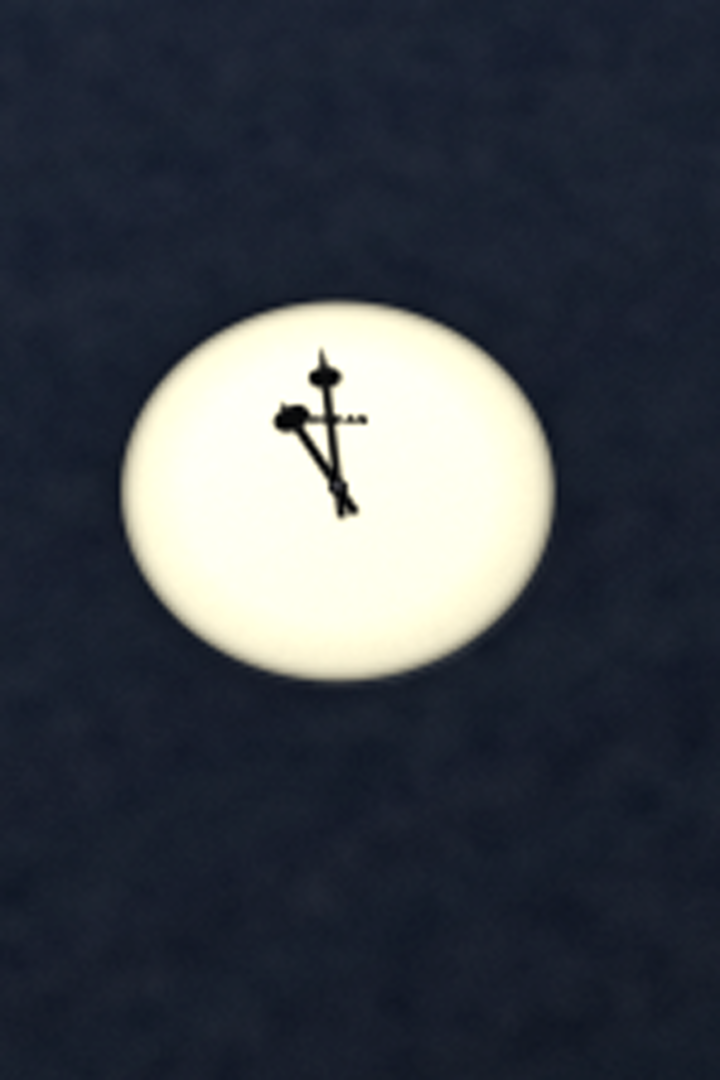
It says 10:59
